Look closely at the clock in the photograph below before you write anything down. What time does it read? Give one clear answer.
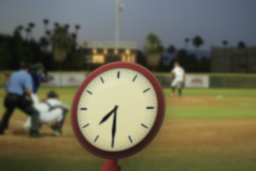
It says 7:30
